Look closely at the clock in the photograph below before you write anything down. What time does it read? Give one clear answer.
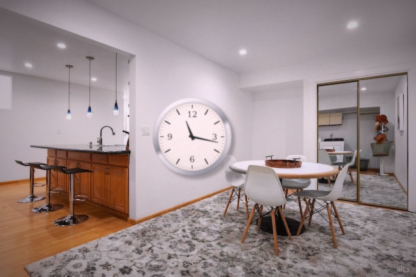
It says 11:17
